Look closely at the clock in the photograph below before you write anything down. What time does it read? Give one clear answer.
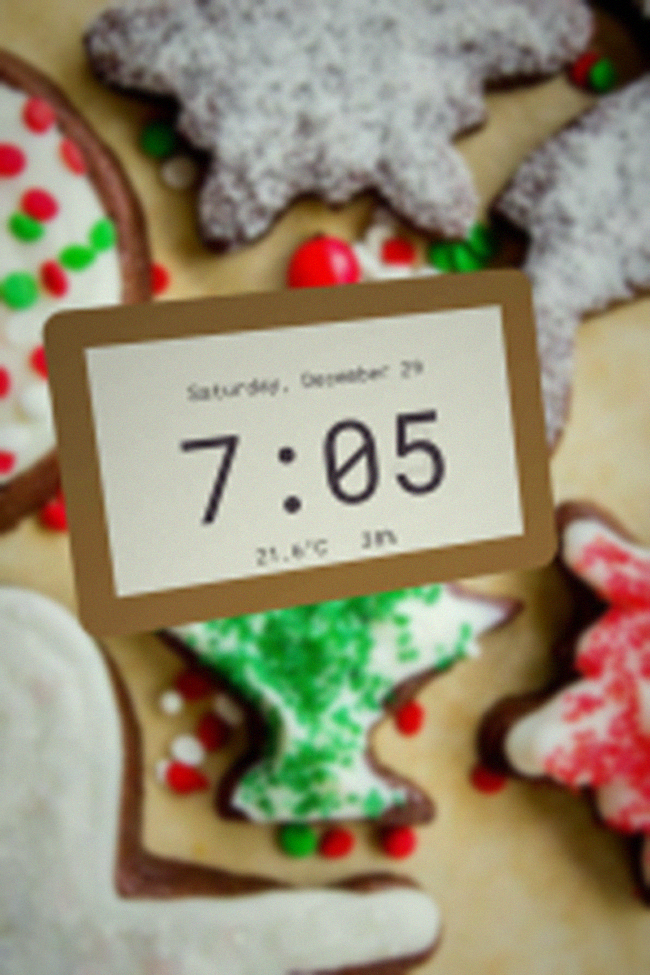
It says 7:05
